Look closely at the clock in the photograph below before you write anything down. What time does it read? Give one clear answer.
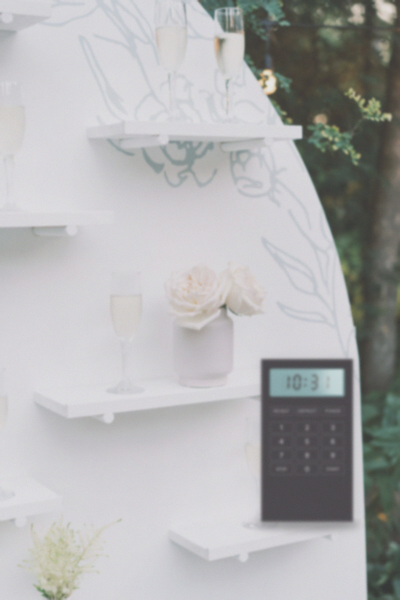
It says 10:31
